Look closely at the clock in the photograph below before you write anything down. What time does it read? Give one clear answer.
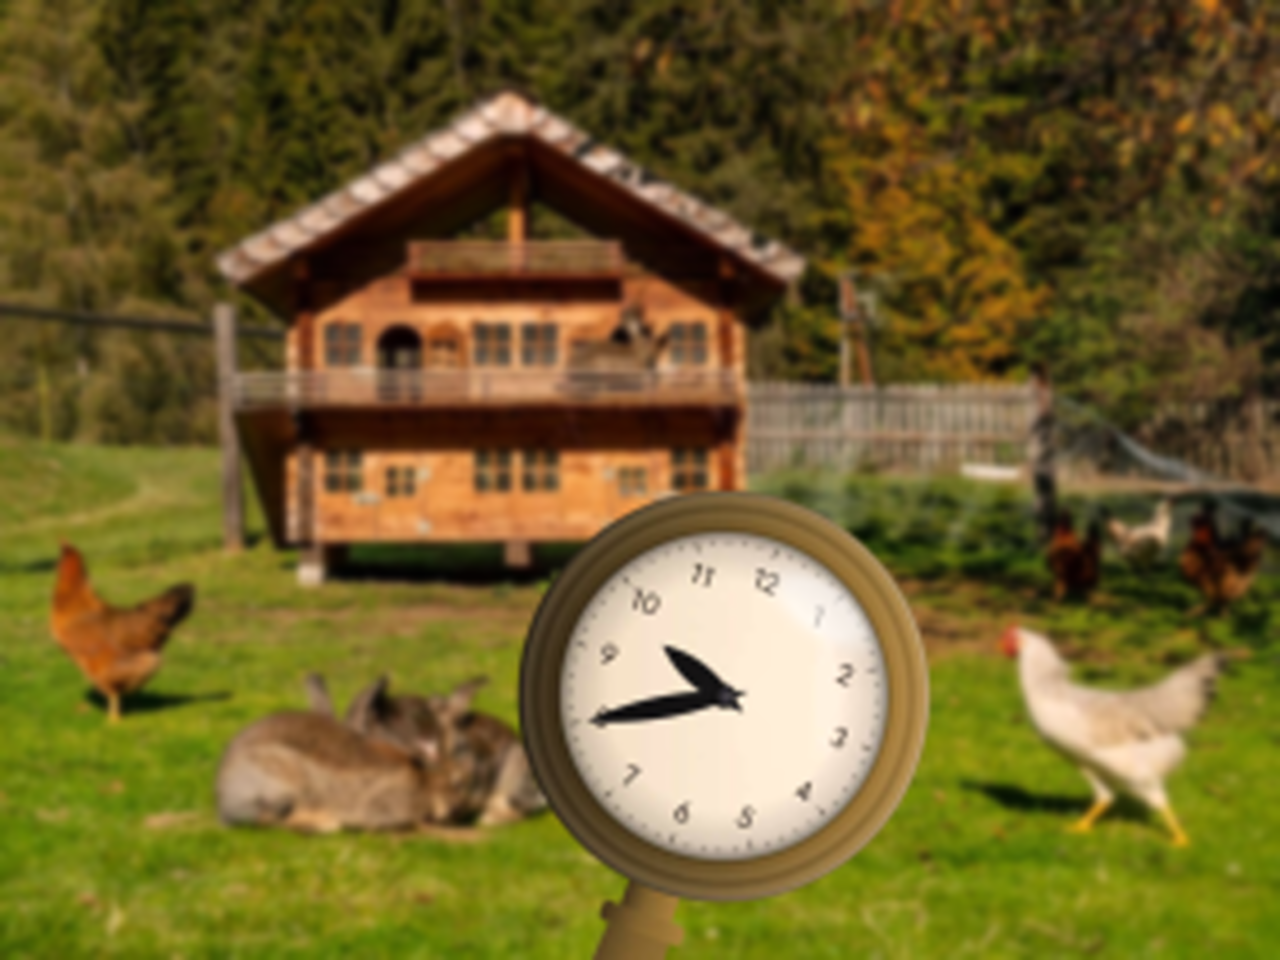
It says 9:40
